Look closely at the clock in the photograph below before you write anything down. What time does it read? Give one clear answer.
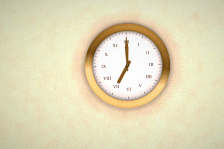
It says 7:00
